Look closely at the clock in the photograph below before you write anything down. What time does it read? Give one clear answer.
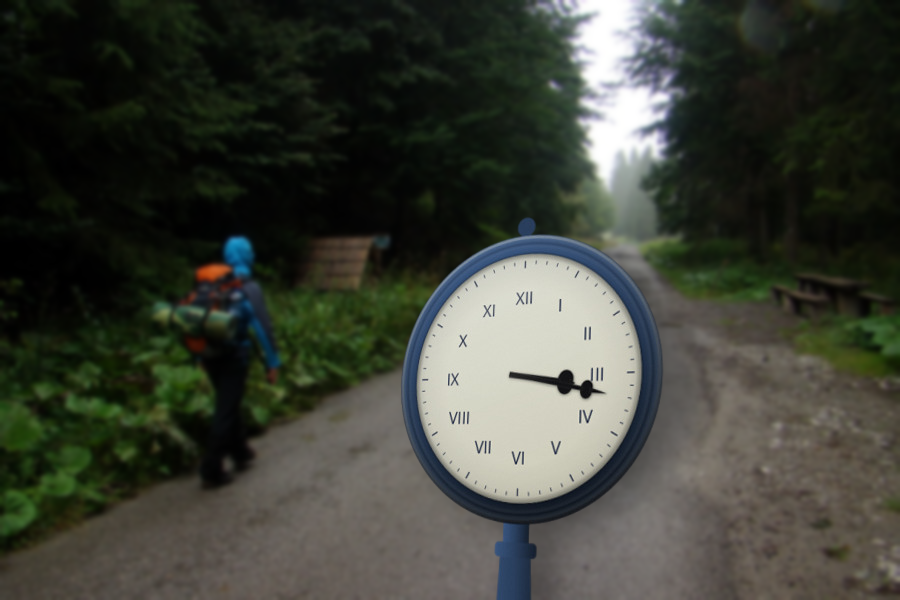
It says 3:17
